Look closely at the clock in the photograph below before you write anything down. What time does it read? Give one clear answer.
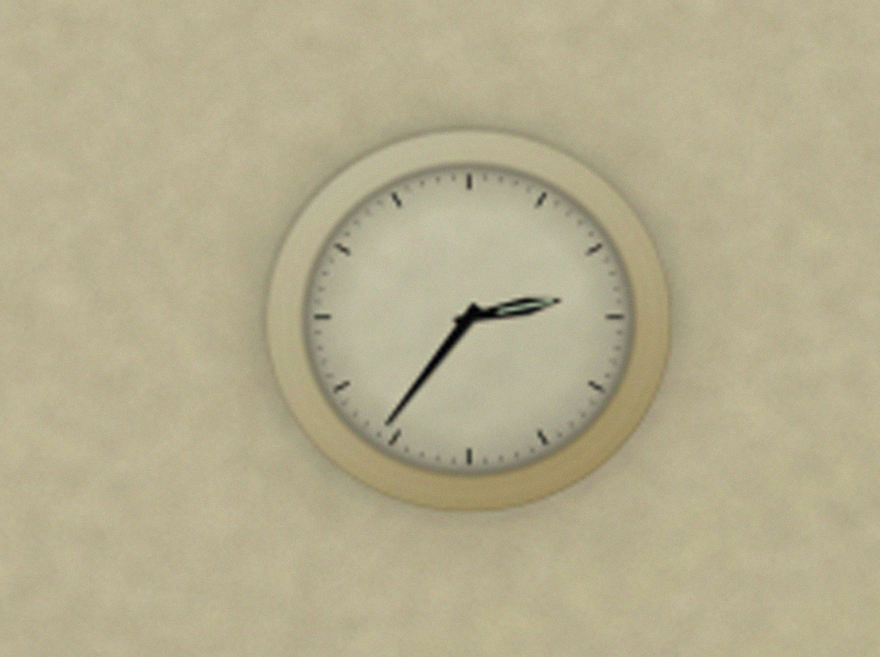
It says 2:36
